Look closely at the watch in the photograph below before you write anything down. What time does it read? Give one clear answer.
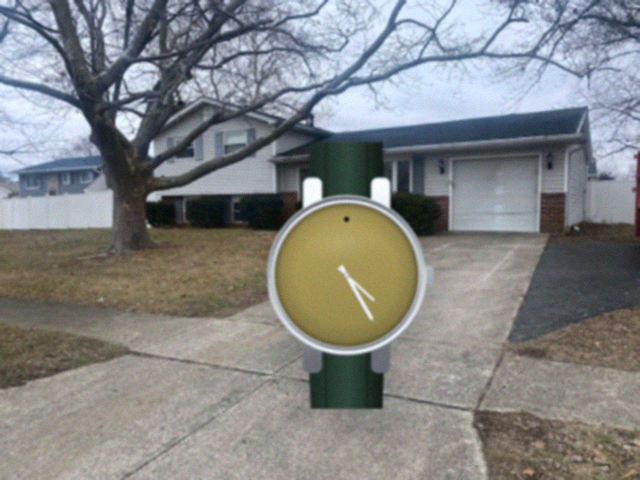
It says 4:25
